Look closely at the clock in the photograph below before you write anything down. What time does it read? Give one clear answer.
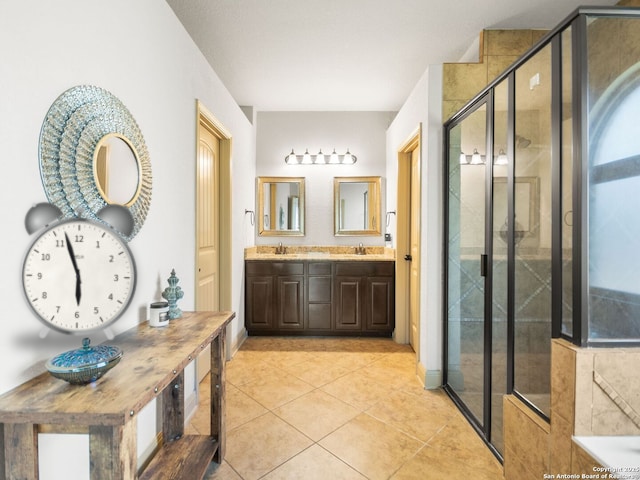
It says 5:57
